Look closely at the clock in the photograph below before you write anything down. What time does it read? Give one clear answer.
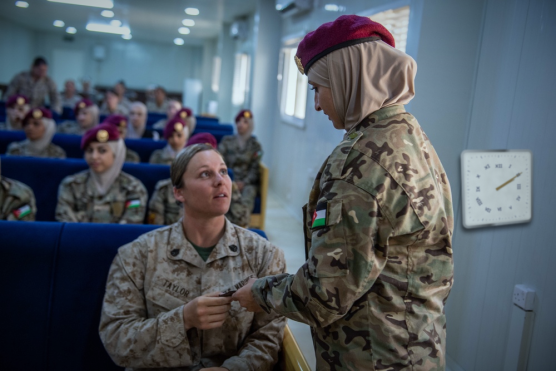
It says 2:10
